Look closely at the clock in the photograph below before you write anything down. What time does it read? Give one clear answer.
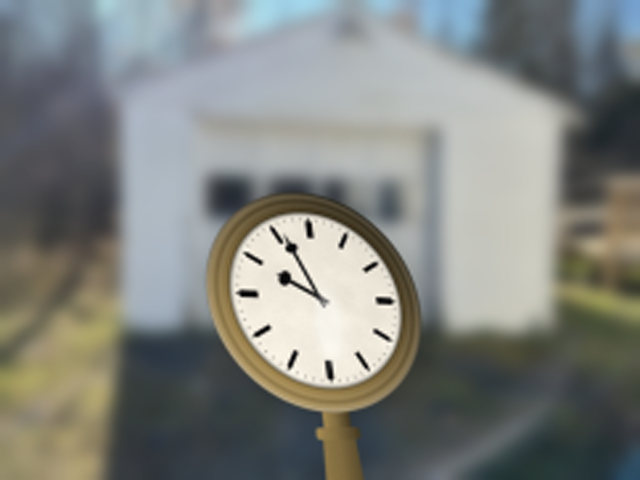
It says 9:56
